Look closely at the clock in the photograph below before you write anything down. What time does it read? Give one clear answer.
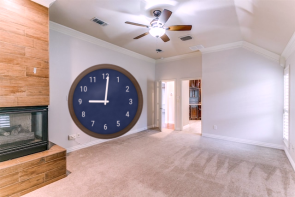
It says 9:01
